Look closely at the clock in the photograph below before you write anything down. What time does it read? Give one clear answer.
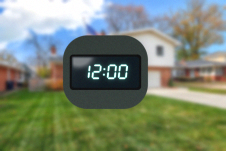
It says 12:00
